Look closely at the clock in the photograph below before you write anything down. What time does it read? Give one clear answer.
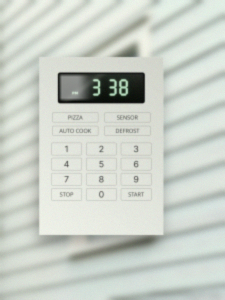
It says 3:38
